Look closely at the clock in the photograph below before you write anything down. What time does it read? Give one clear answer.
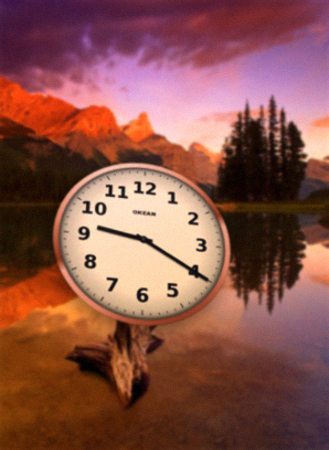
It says 9:20
